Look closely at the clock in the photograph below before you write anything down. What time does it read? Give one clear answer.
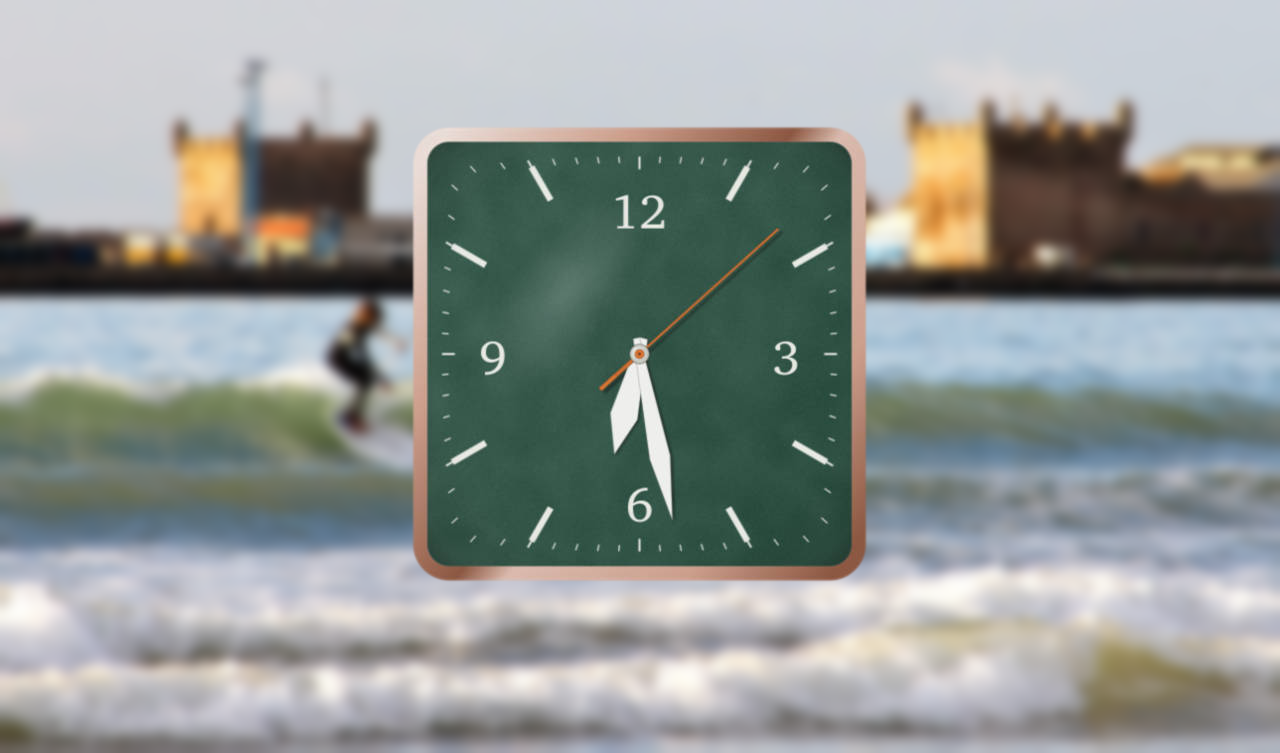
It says 6:28:08
